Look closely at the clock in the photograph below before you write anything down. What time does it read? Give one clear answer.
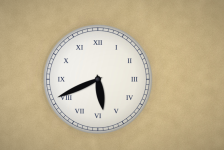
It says 5:41
